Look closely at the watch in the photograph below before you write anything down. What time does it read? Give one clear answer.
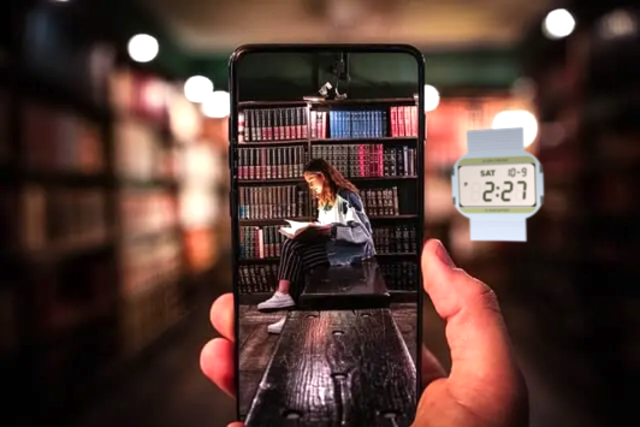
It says 2:27
